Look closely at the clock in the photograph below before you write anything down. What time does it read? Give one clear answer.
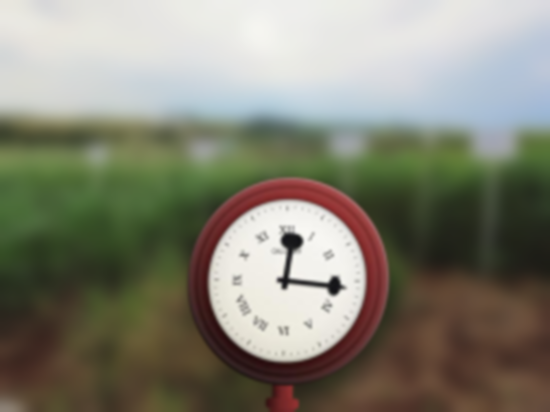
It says 12:16
